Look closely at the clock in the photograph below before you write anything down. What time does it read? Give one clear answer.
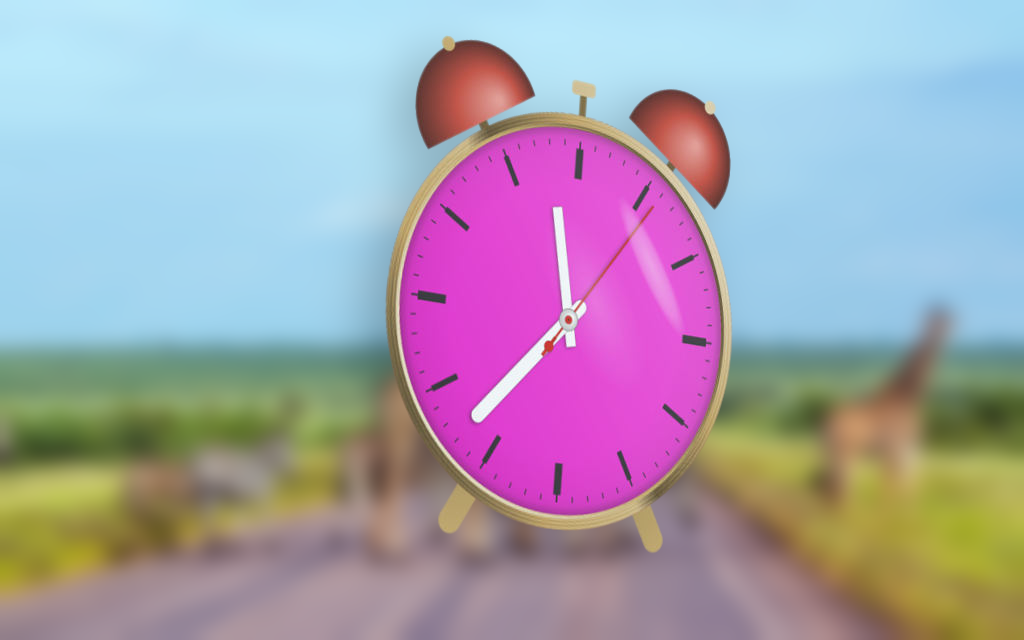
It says 11:37:06
